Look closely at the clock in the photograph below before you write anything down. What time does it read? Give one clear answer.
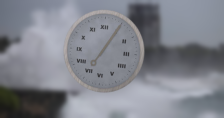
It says 7:05
